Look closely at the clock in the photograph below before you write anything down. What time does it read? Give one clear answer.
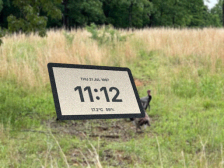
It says 11:12
